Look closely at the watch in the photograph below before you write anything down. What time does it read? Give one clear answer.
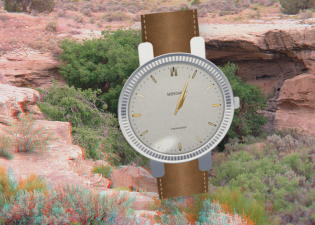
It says 1:04
